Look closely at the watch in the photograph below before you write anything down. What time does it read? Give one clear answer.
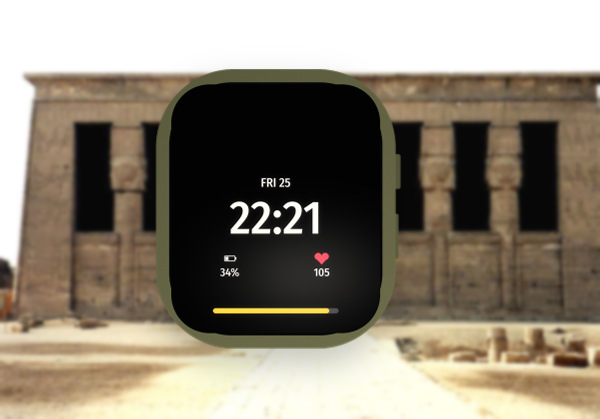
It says 22:21
